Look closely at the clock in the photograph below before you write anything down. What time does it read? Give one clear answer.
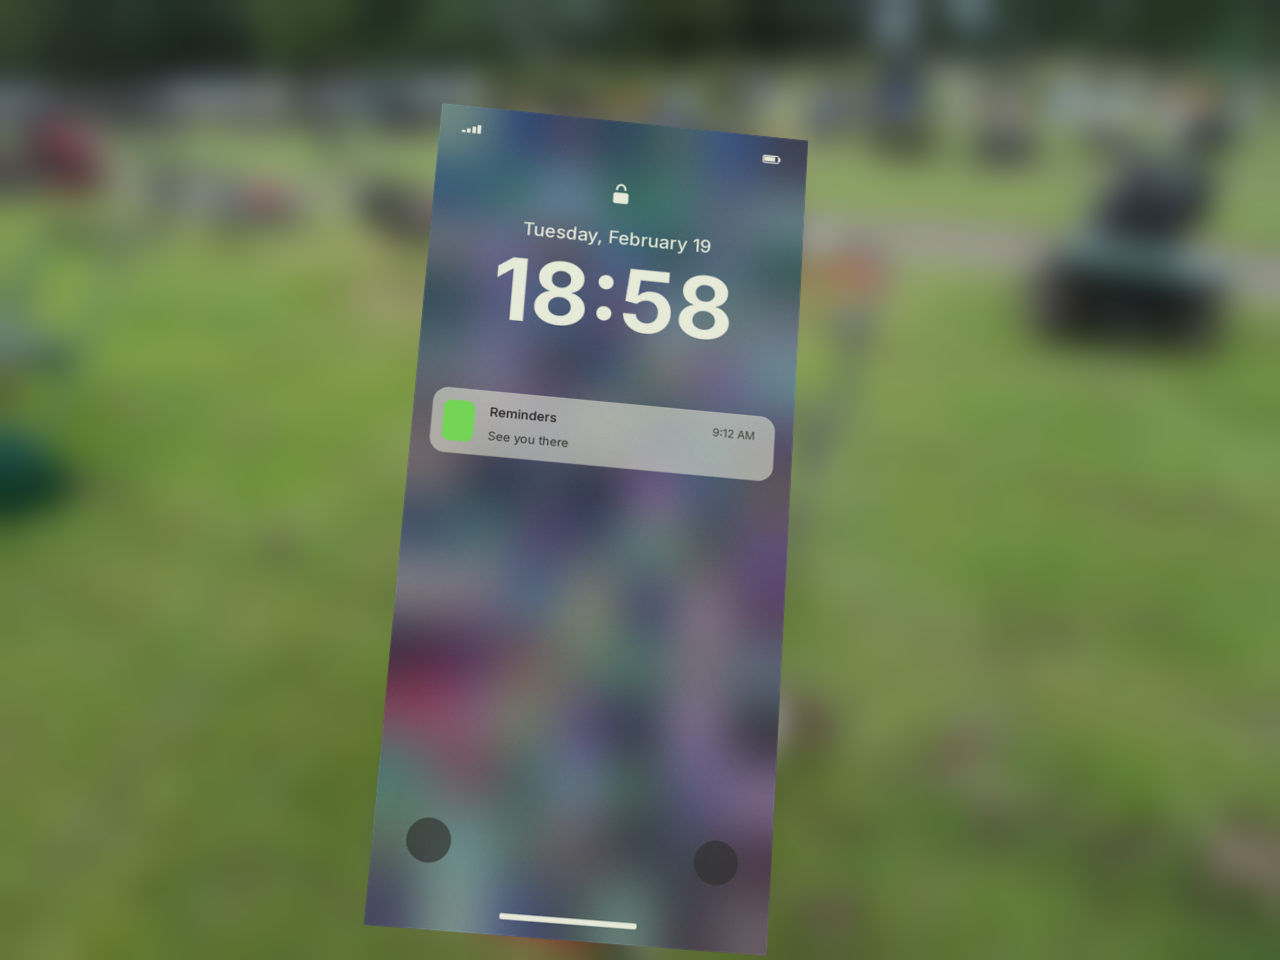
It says 18:58
